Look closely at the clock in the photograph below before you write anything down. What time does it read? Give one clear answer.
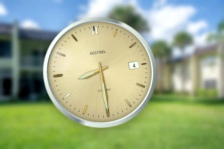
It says 8:30
